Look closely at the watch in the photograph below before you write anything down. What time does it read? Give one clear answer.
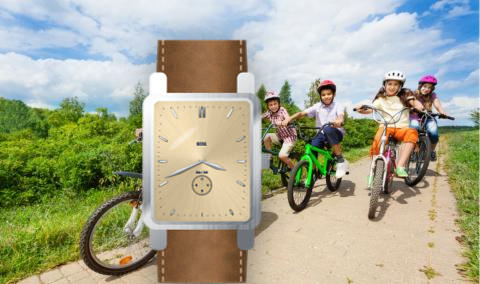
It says 3:41
